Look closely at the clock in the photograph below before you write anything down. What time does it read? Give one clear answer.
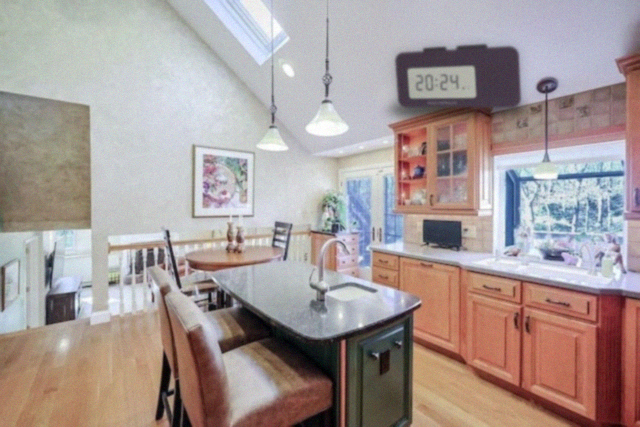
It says 20:24
